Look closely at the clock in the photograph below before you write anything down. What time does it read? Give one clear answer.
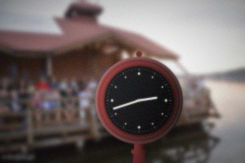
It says 2:42
